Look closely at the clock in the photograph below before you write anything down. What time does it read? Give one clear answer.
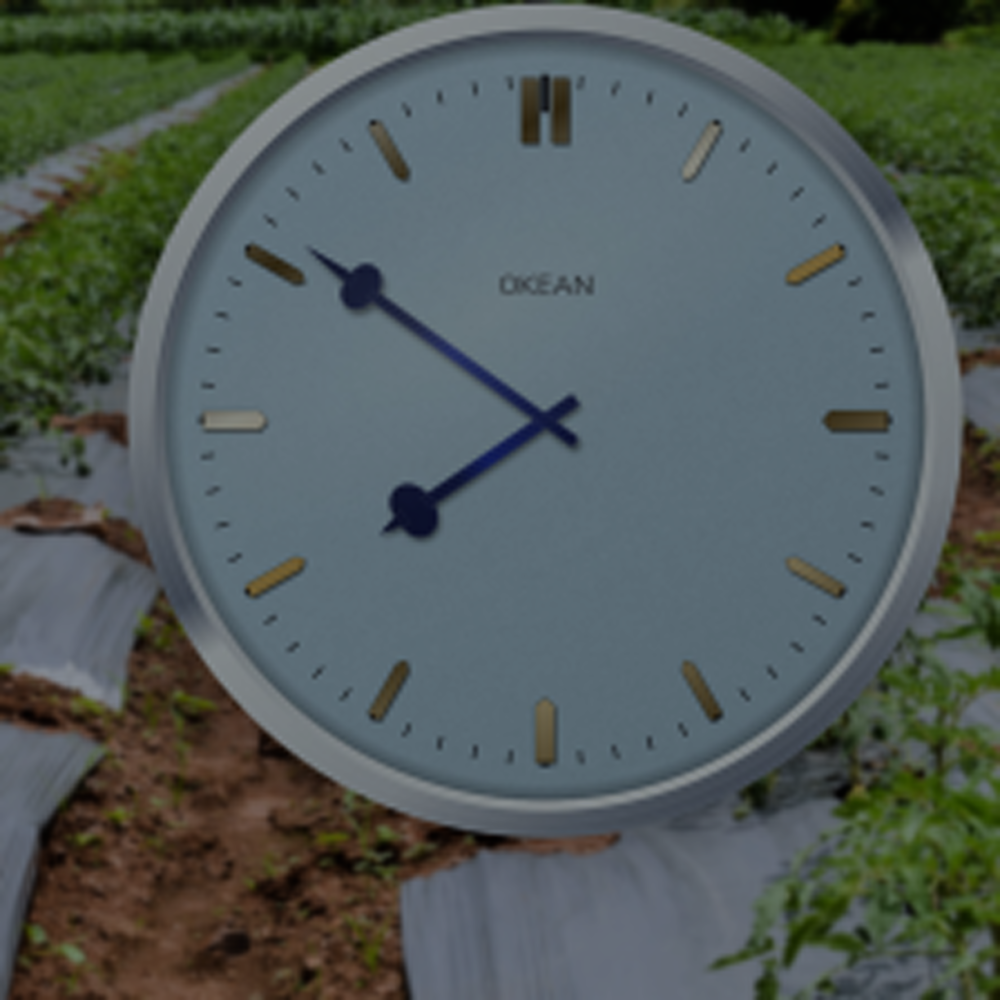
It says 7:51
